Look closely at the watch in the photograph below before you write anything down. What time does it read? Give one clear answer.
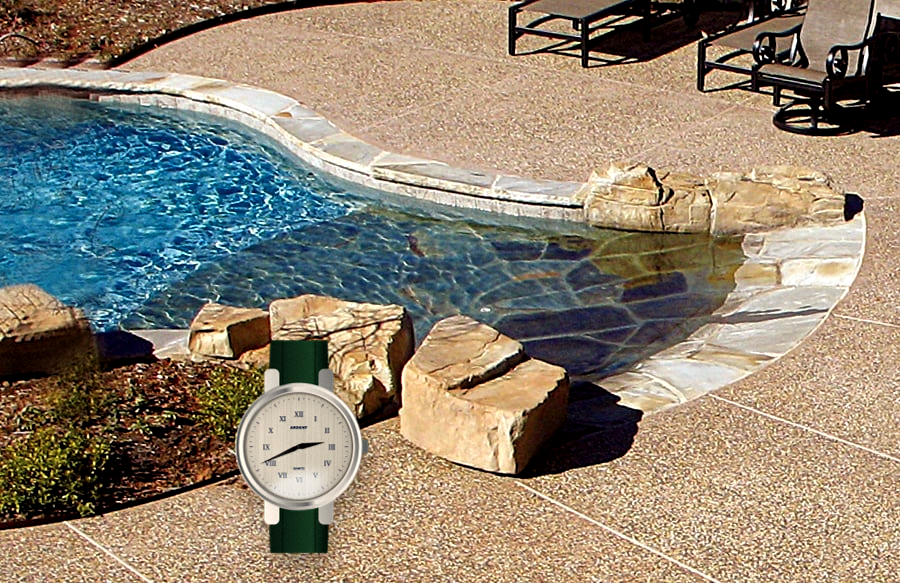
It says 2:41
